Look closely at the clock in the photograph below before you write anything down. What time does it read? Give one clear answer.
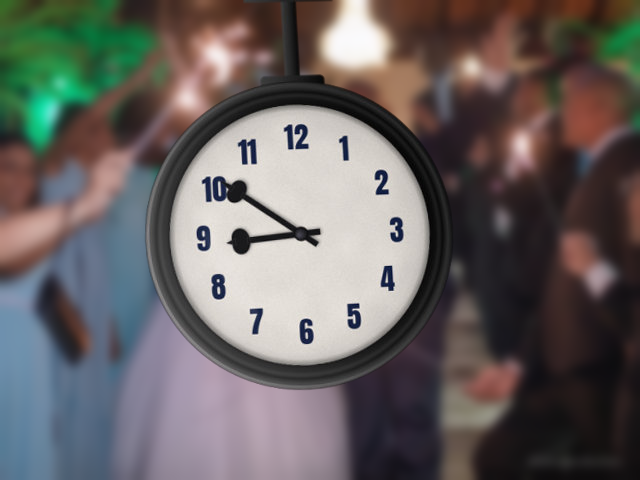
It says 8:51
